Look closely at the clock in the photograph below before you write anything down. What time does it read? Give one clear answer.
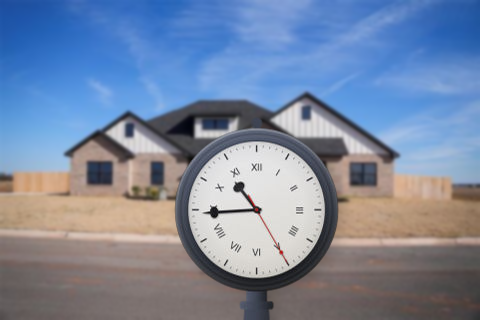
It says 10:44:25
